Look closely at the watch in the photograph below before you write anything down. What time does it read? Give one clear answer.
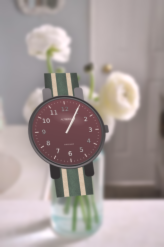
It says 1:05
